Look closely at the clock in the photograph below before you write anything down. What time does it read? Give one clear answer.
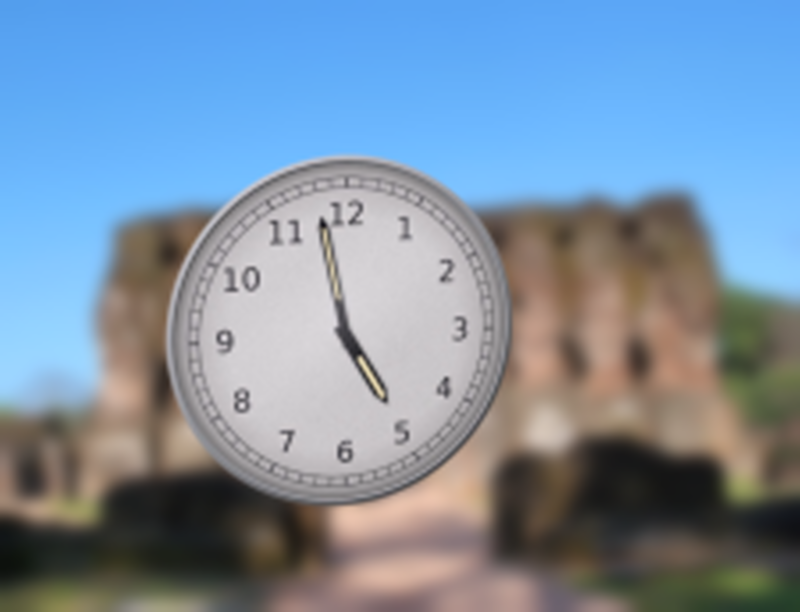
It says 4:58
